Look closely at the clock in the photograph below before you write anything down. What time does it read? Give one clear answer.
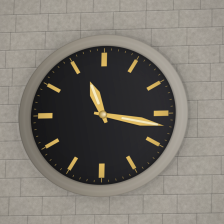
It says 11:17
